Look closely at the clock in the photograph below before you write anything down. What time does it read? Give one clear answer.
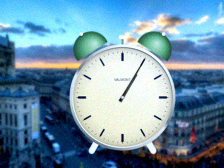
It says 1:05
